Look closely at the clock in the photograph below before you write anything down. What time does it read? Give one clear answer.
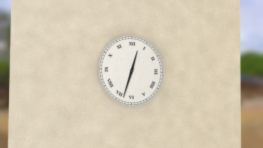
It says 12:33
